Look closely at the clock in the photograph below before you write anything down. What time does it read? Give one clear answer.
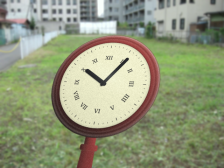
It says 10:06
